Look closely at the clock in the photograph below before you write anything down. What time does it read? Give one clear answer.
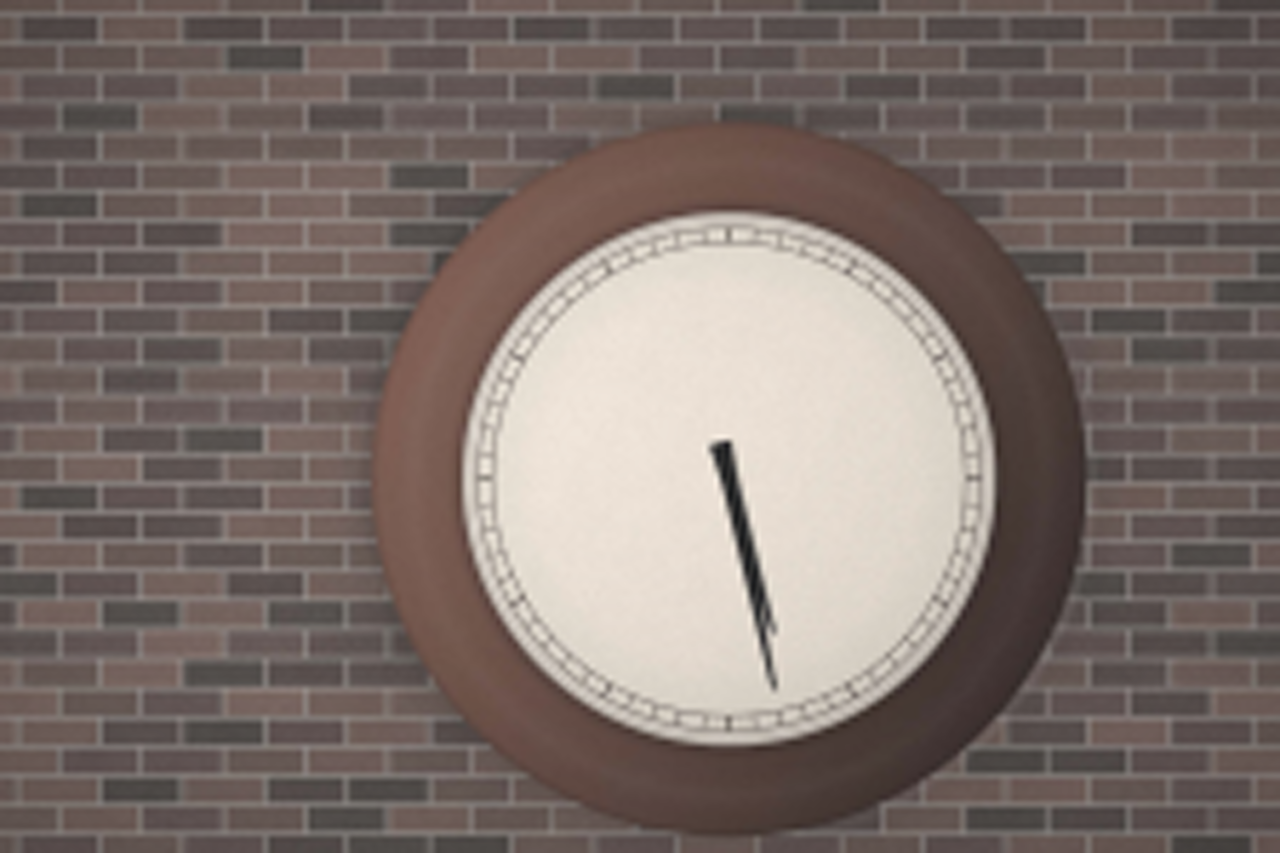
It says 5:28
